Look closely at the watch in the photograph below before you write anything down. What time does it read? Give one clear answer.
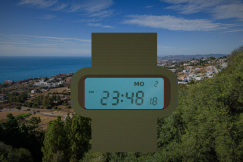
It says 23:48:18
